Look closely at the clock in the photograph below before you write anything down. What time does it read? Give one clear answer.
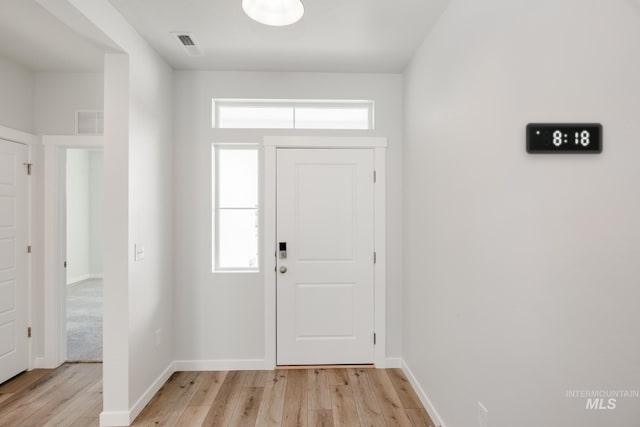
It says 8:18
